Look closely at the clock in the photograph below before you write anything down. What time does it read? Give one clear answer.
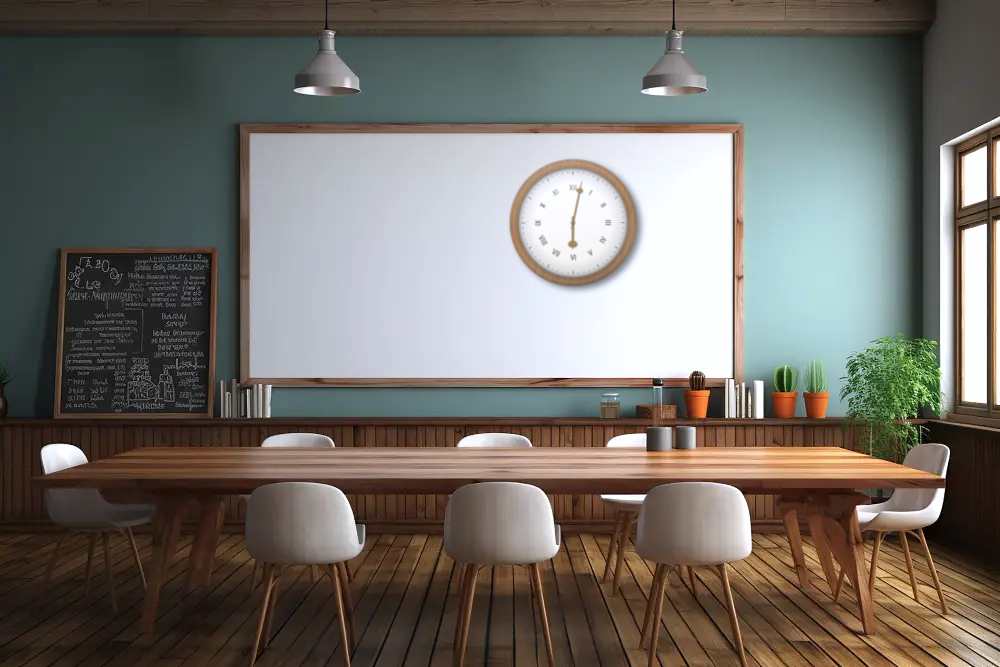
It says 6:02
